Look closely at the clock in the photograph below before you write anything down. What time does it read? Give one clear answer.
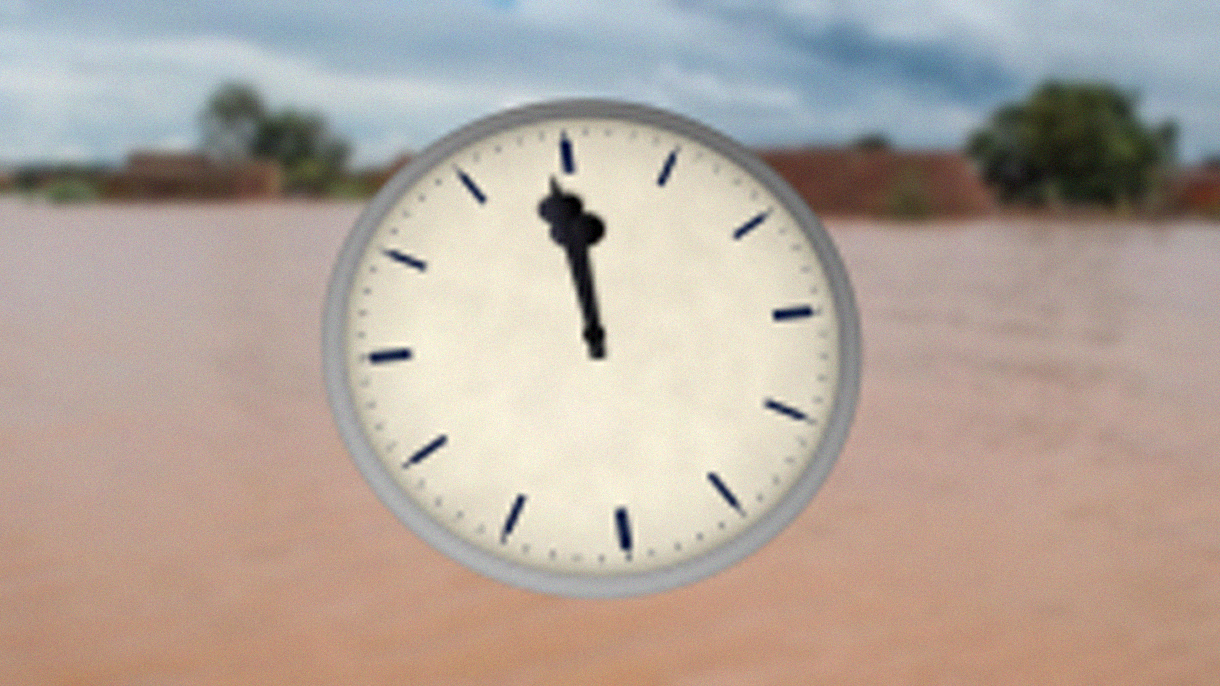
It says 11:59
